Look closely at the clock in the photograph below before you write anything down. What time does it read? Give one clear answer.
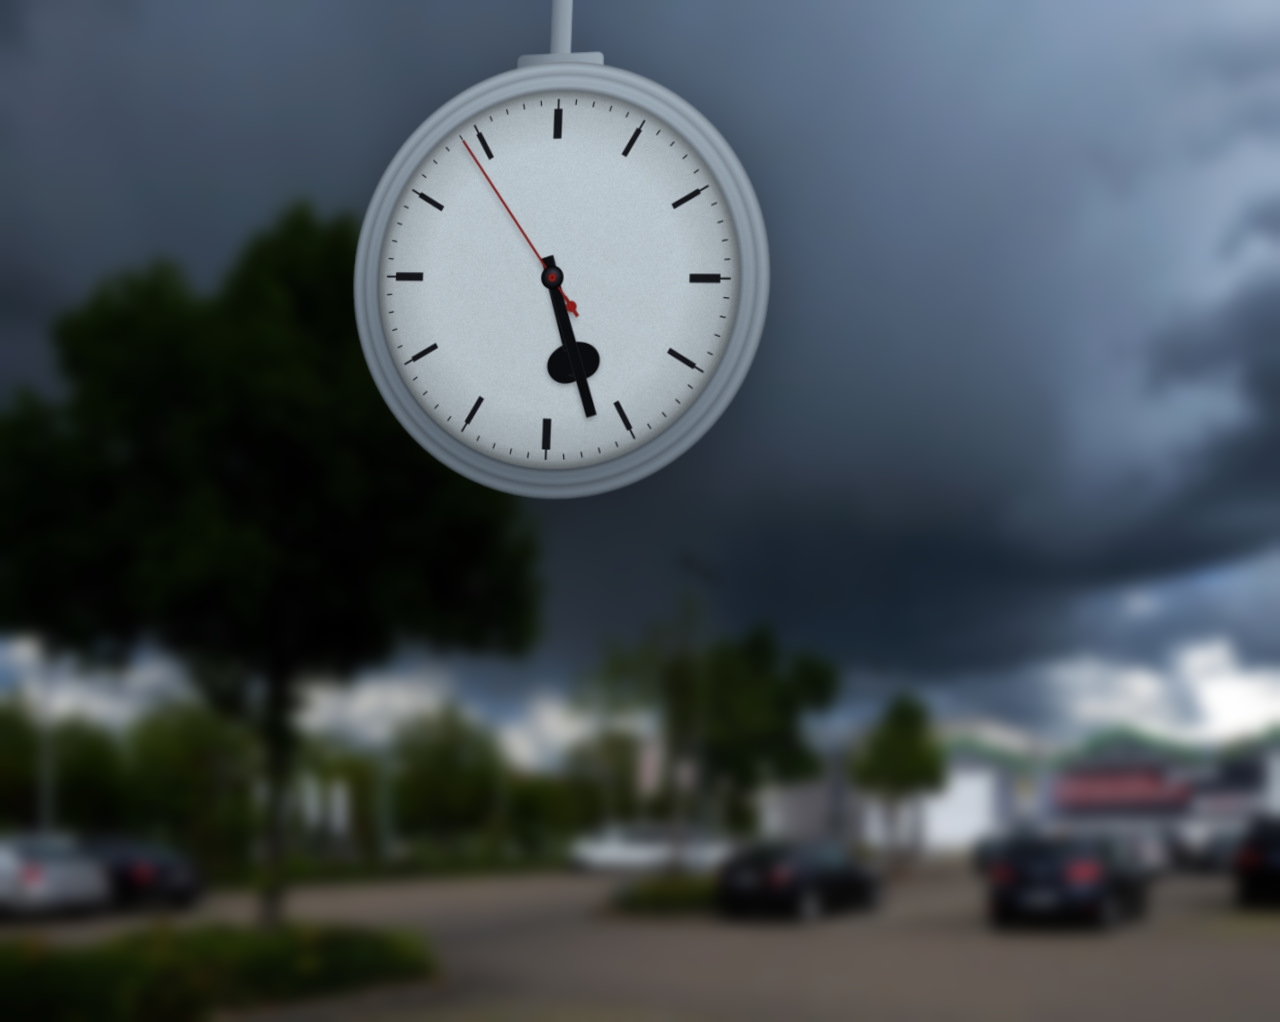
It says 5:26:54
